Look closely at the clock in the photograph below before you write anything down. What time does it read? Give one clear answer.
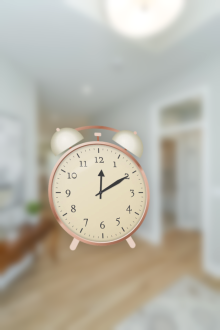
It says 12:10
